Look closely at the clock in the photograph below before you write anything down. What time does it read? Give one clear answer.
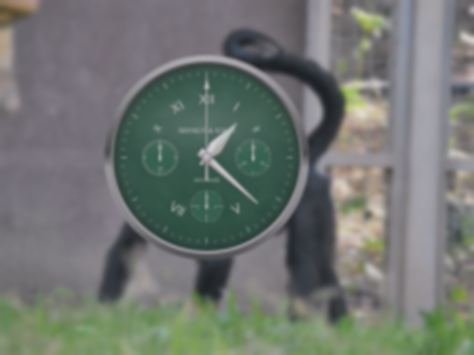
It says 1:22
